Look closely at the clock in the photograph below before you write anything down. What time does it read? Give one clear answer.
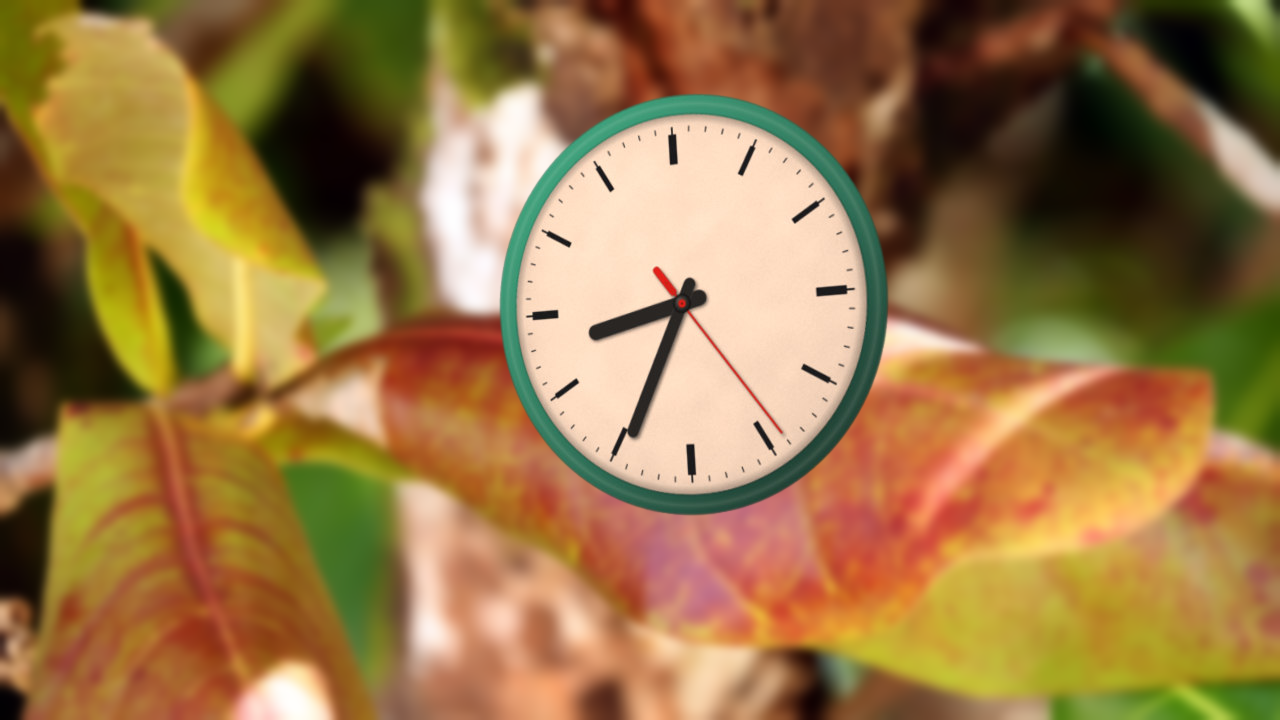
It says 8:34:24
